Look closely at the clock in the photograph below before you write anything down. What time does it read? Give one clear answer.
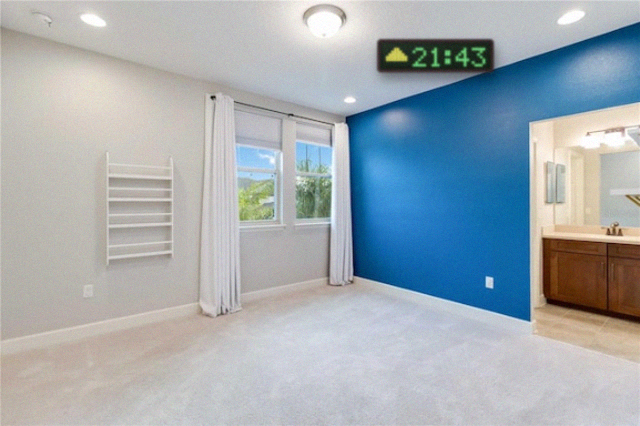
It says 21:43
